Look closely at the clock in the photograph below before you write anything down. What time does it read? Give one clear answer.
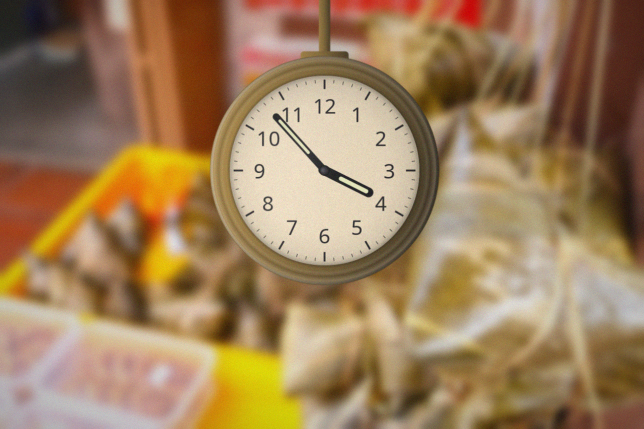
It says 3:53
